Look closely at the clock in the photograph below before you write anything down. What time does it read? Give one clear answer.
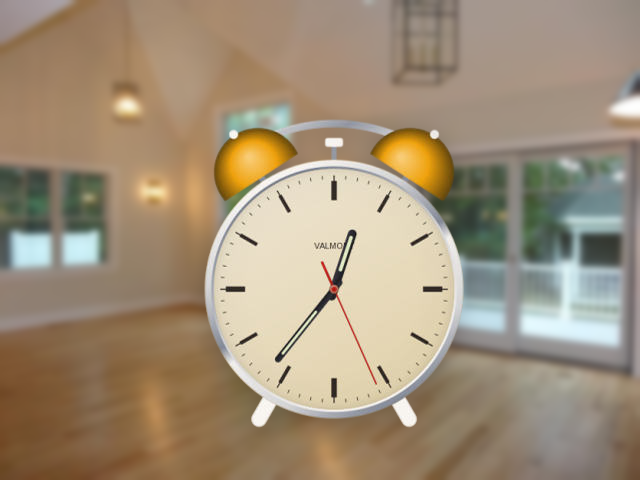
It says 12:36:26
